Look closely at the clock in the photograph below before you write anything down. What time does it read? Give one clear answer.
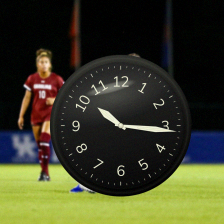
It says 10:16
